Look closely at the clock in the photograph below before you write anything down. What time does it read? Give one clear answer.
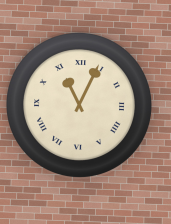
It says 11:04
